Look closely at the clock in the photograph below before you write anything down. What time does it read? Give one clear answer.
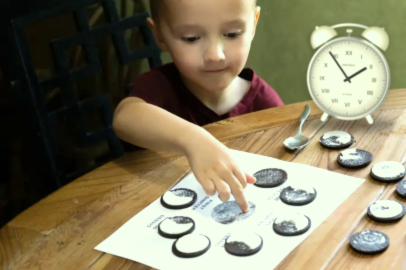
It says 1:54
